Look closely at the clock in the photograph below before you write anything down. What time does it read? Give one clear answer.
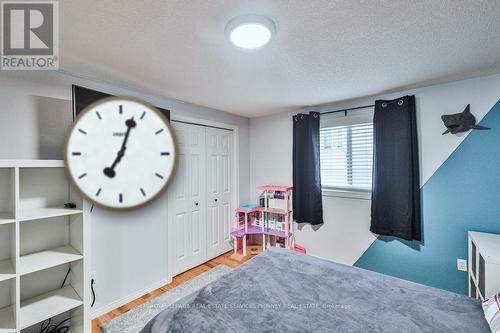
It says 7:03
